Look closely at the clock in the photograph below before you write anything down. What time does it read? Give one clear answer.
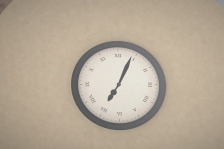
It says 7:04
